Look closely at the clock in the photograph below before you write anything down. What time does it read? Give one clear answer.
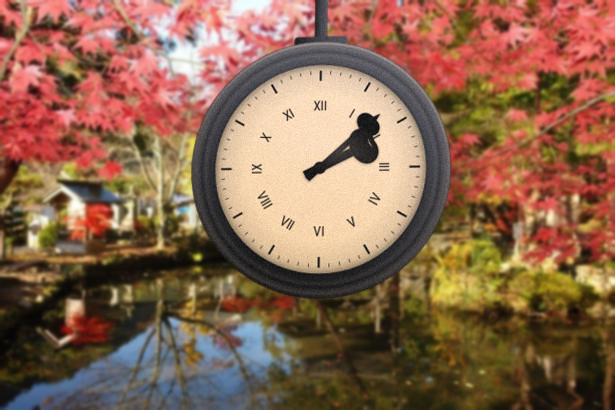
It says 2:08
